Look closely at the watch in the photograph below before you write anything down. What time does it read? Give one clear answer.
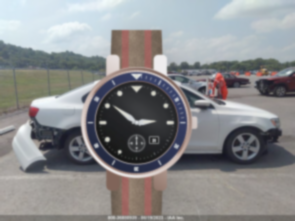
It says 2:51
